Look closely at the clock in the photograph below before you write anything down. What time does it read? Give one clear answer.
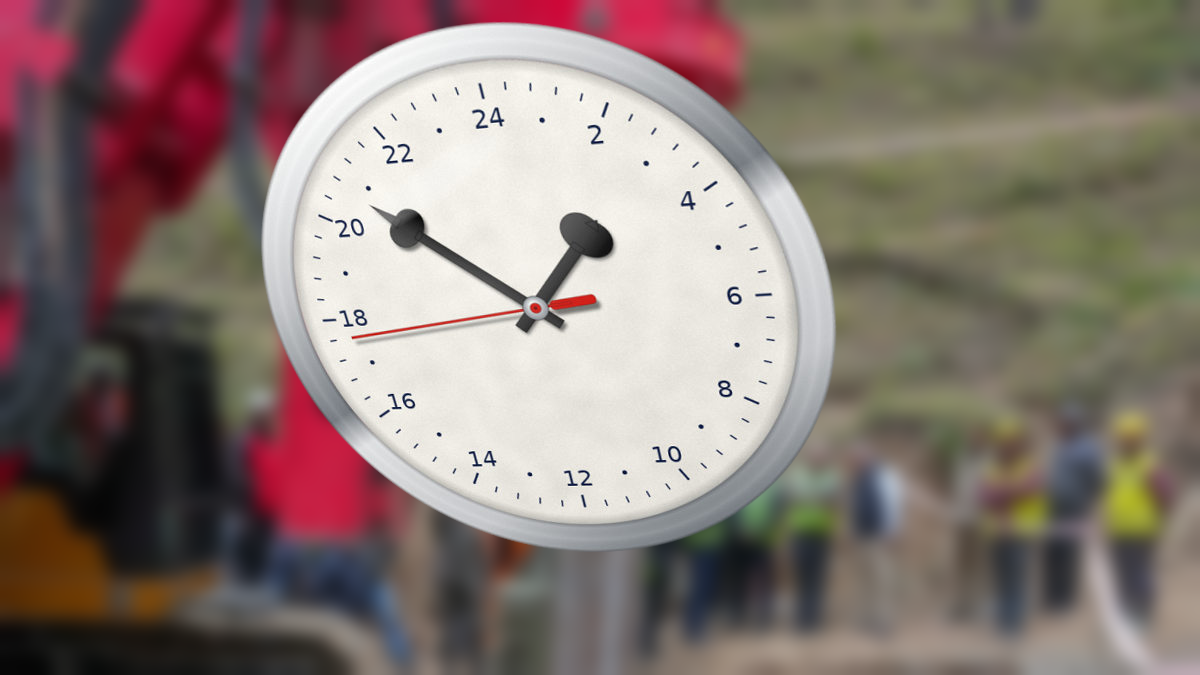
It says 2:51:44
